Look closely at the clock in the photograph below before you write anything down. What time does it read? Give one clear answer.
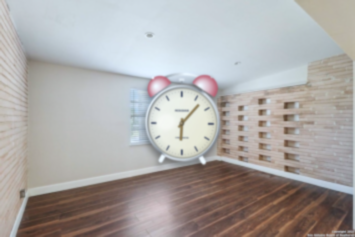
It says 6:07
